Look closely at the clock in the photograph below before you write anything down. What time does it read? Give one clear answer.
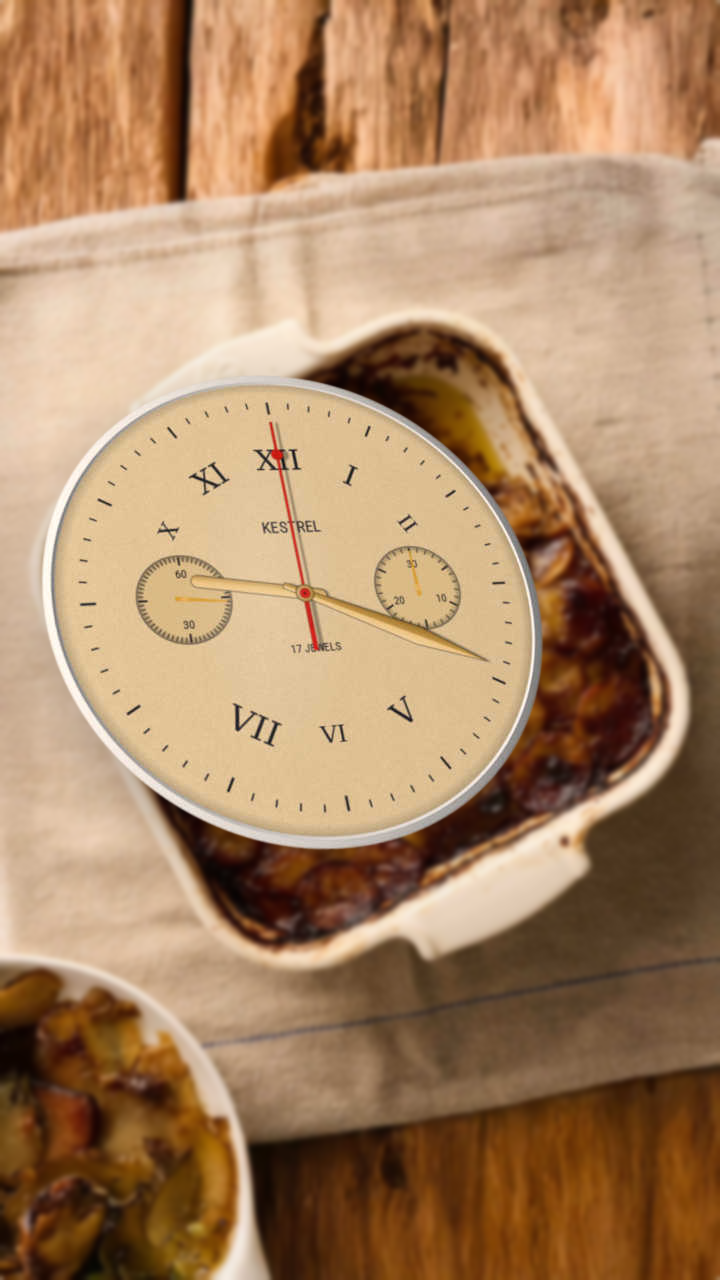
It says 9:19:16
